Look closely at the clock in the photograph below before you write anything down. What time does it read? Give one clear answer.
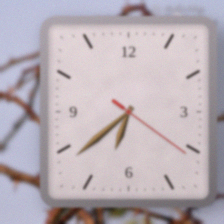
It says 6:38:21
